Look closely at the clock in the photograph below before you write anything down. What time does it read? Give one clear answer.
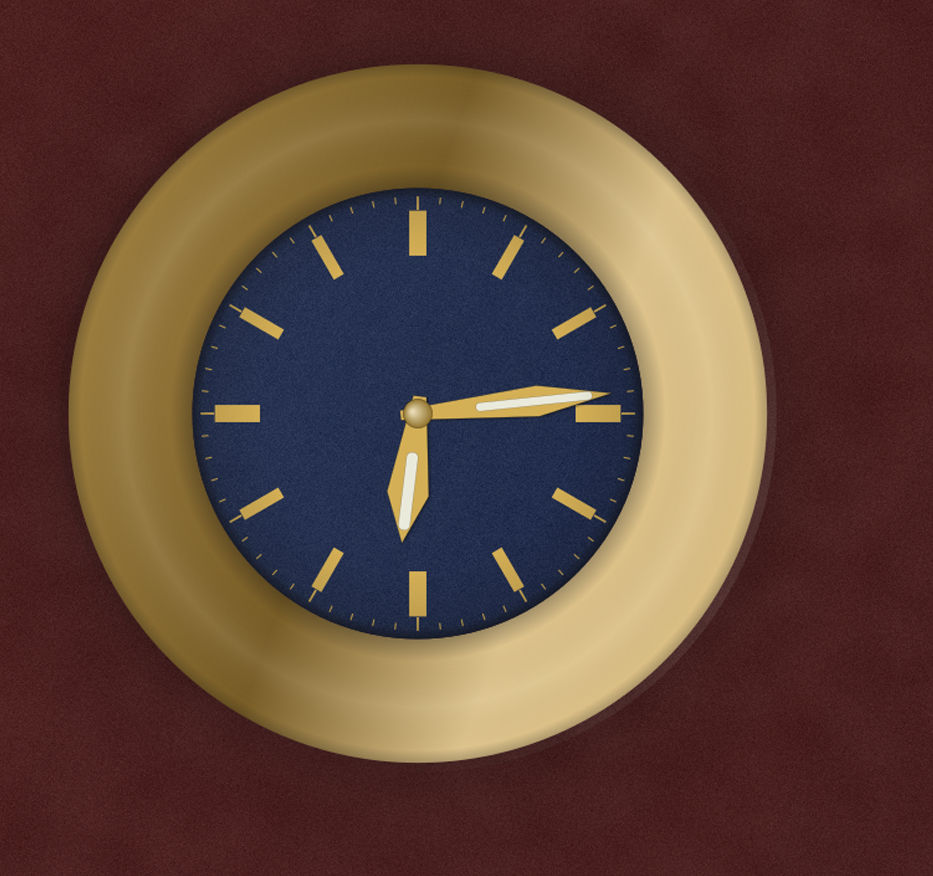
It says 6:14
